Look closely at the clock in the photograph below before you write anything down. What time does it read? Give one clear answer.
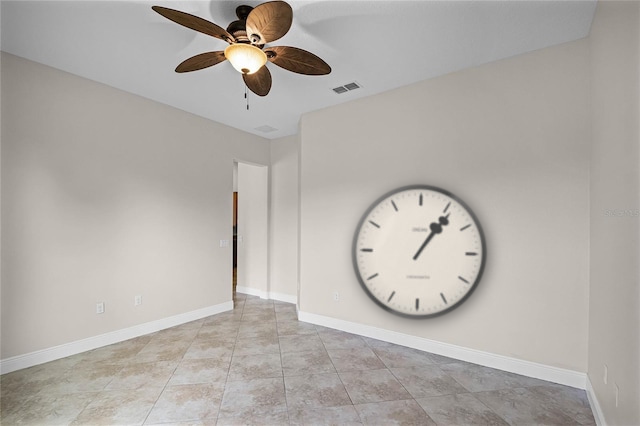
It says 1:06
